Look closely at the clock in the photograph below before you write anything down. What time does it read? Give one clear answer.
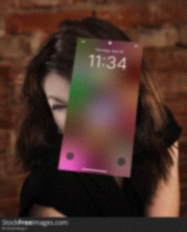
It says 11:34
